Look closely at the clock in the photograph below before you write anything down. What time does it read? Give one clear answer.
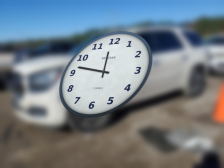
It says 11:47
